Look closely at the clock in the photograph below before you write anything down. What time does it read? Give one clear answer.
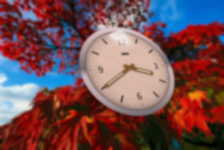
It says 3:40
